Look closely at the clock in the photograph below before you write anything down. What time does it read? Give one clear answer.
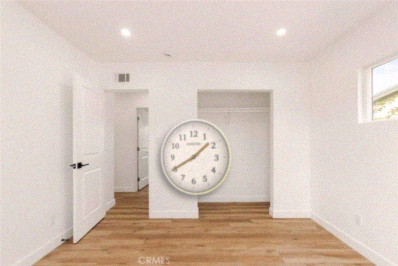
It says 1:40
